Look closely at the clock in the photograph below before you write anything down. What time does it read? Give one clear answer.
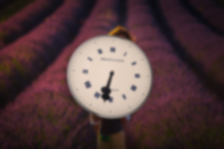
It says 6:32
